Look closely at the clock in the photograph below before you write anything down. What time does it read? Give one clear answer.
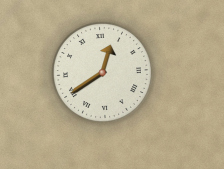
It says 12:40
